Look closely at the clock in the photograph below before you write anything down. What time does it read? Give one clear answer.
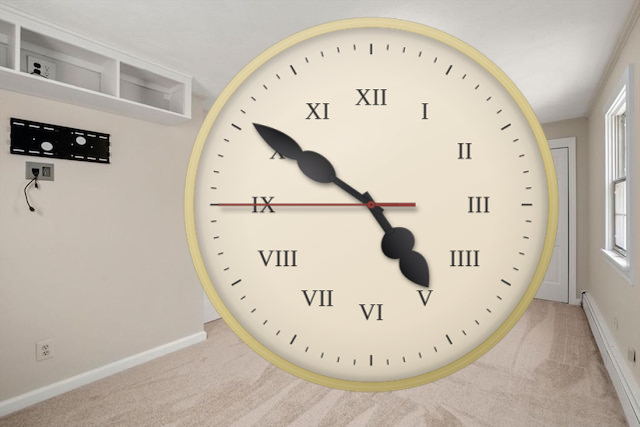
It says 4:50:45
